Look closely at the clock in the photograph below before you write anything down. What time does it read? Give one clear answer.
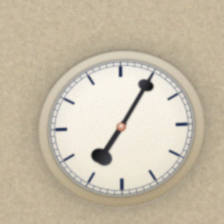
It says 7:05
